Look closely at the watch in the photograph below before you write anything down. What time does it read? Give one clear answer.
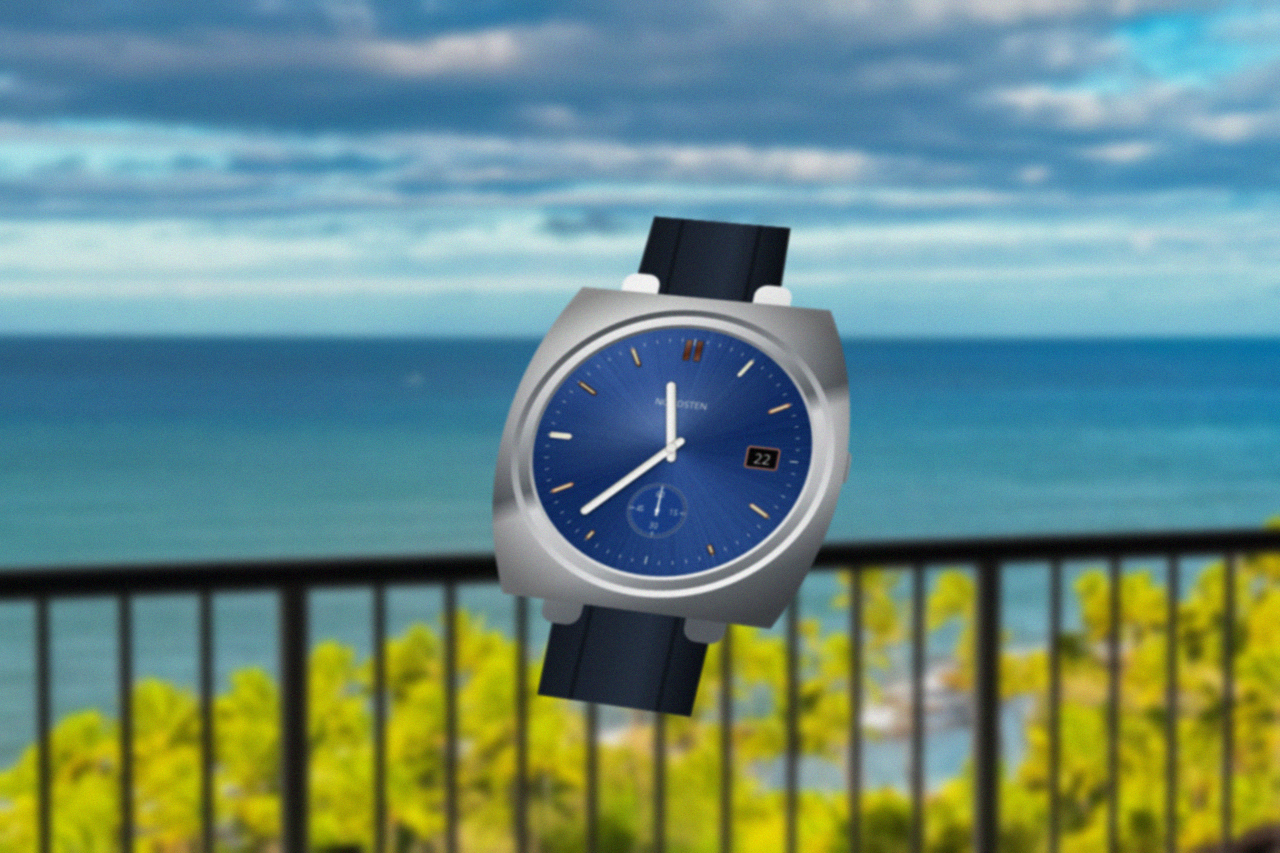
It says 11:37
